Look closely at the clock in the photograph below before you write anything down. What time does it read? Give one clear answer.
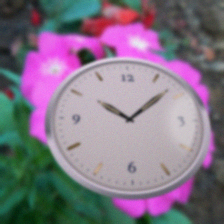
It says 10:08
